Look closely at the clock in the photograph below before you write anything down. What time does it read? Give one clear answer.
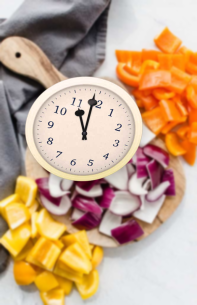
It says 10:59
